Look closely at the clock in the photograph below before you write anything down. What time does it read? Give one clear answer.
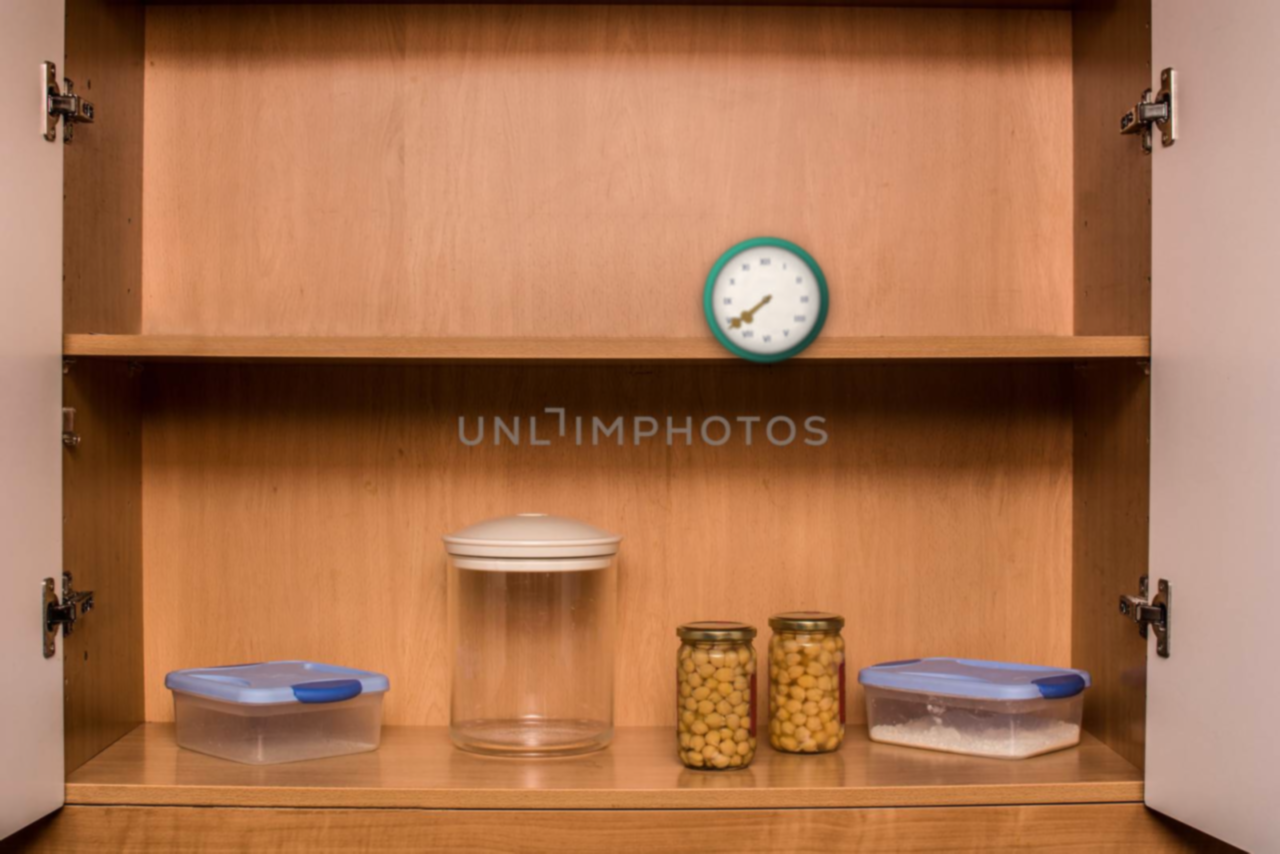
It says 7:39
